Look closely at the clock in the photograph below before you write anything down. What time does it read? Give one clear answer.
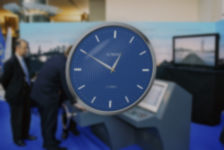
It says 12:50
